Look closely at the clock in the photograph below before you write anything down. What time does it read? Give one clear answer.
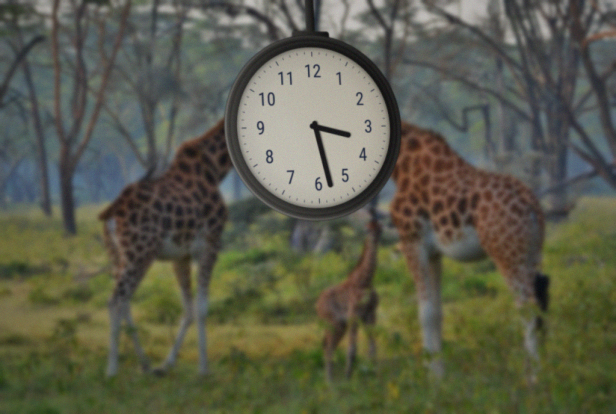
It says 3:28
